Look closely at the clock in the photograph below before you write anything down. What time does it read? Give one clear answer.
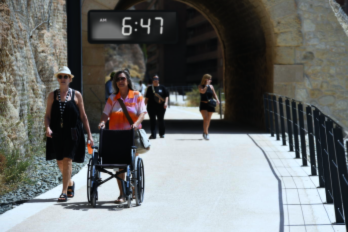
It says 6:47
